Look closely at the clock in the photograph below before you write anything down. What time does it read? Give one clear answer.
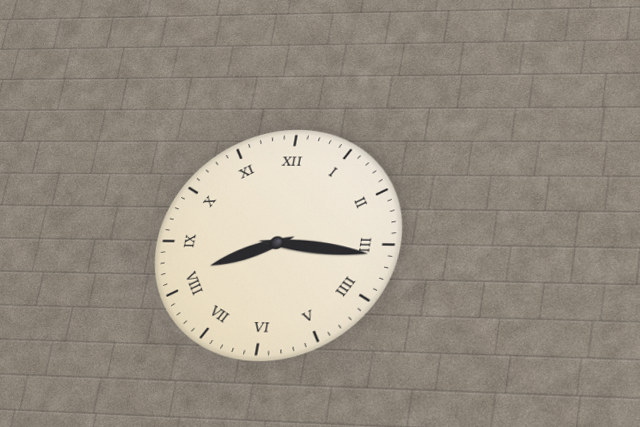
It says 8:16
